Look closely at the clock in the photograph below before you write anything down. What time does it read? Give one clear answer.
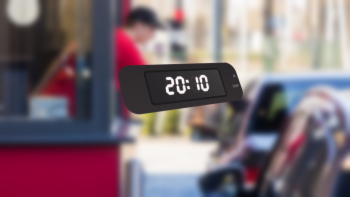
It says 20:10
